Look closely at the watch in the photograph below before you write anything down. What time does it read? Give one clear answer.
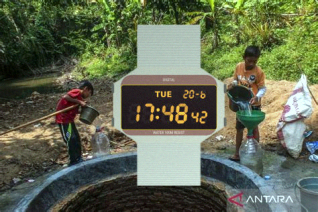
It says 17:48:42
